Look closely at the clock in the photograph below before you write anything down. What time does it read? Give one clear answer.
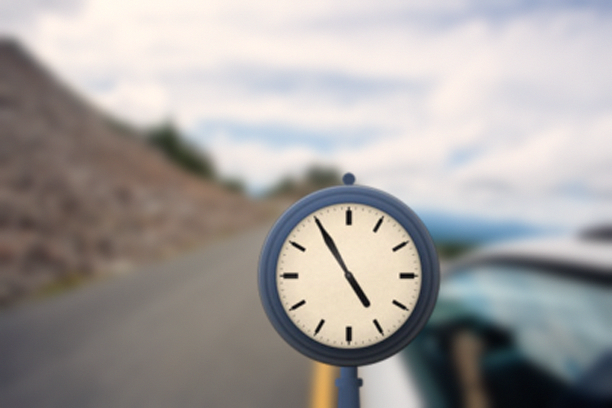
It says 4:55
